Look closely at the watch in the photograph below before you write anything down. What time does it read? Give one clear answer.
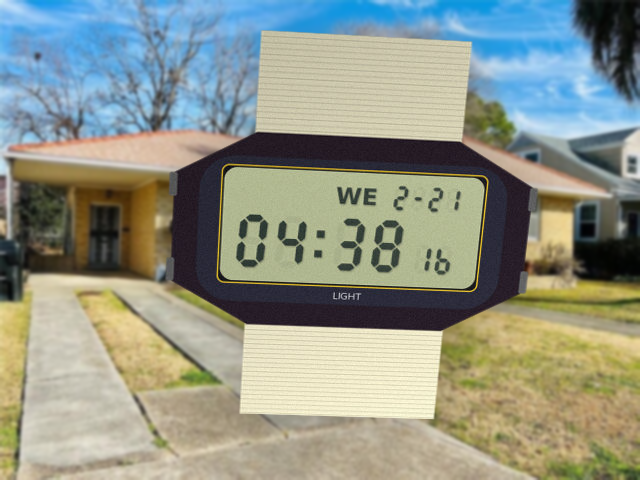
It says 4:38:16
